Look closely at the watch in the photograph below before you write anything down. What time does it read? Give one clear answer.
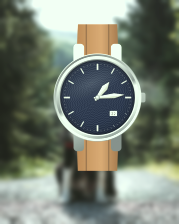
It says 1:14
